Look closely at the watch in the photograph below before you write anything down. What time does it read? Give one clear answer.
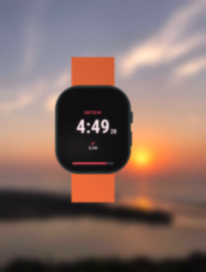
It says 4:49
